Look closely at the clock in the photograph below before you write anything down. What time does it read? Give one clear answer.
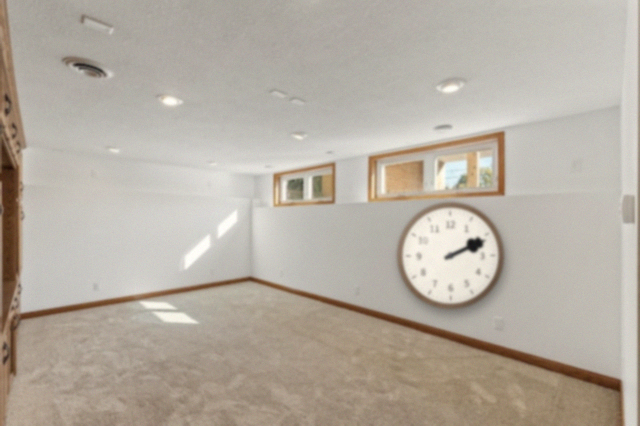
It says 2:11
